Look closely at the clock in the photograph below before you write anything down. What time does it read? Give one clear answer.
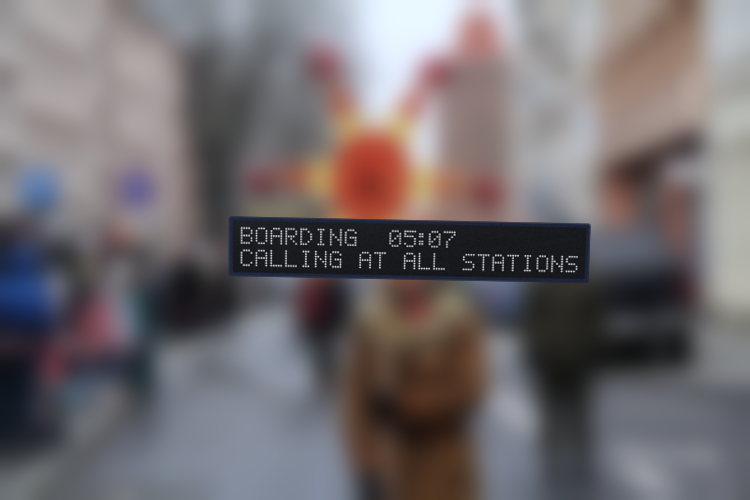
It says 5:07
